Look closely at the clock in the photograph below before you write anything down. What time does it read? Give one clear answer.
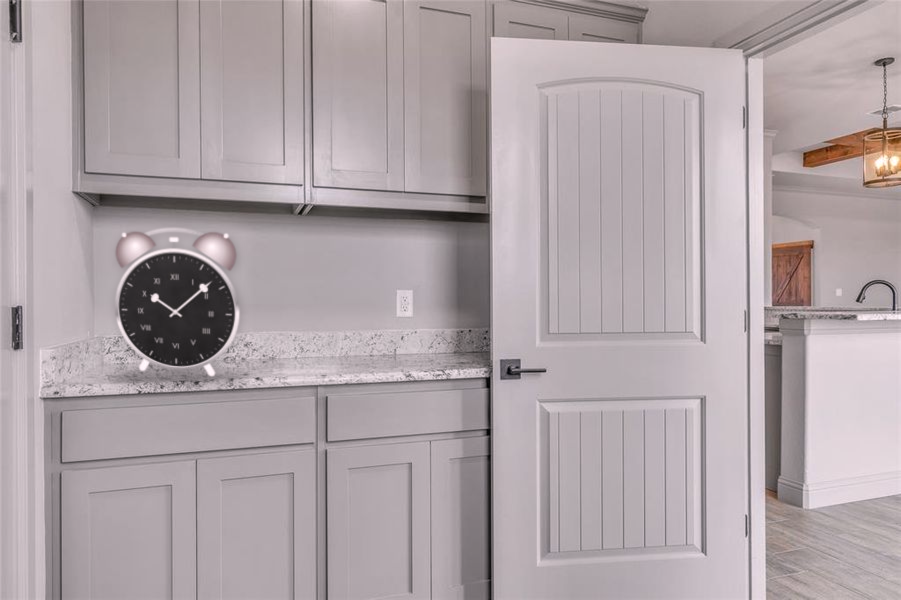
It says 10:08
